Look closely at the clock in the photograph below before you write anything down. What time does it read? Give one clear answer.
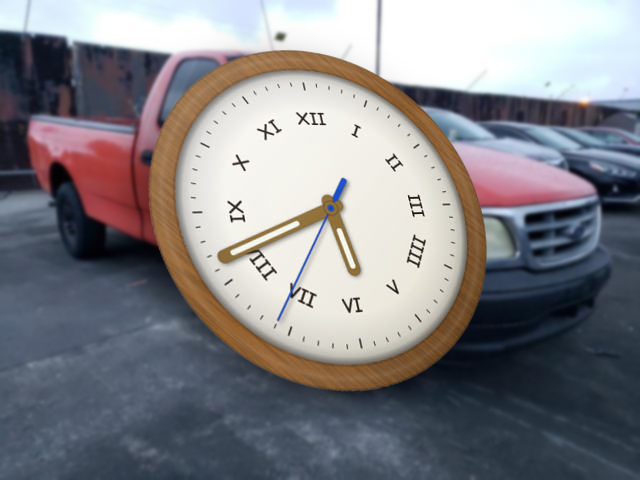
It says 5:41:36
